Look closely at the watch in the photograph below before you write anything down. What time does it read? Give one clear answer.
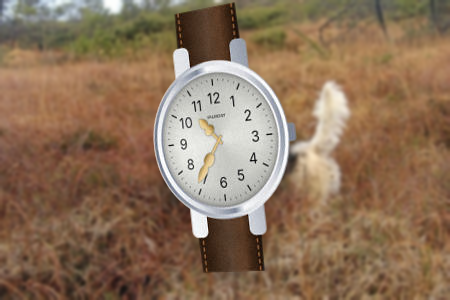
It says 10:36
